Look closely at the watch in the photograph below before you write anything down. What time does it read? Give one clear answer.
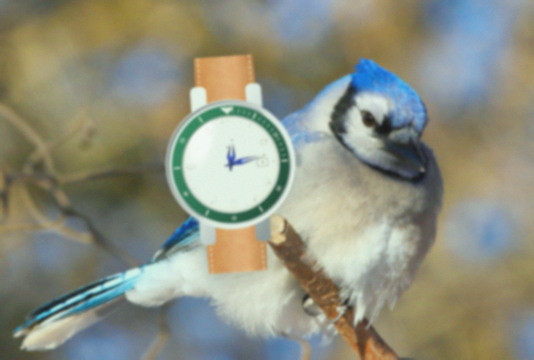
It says 12:13
